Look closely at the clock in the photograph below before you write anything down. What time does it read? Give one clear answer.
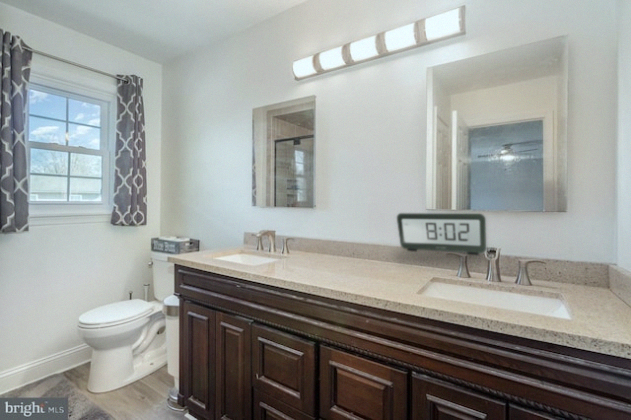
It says 8:02
